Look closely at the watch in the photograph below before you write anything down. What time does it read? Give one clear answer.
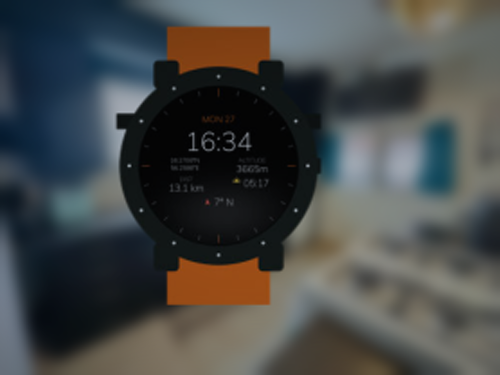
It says 16:34
